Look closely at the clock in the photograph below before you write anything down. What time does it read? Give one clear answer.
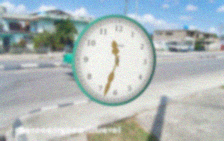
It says 11:33
